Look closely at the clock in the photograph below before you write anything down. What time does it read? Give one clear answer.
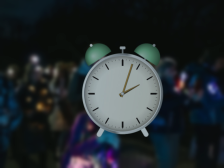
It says 2:03
